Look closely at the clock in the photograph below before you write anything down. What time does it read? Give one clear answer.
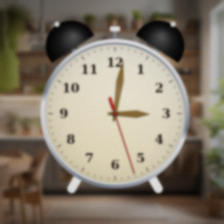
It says 3:01:27
